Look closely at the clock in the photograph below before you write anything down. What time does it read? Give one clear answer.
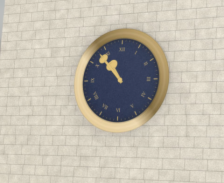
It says 10:53
